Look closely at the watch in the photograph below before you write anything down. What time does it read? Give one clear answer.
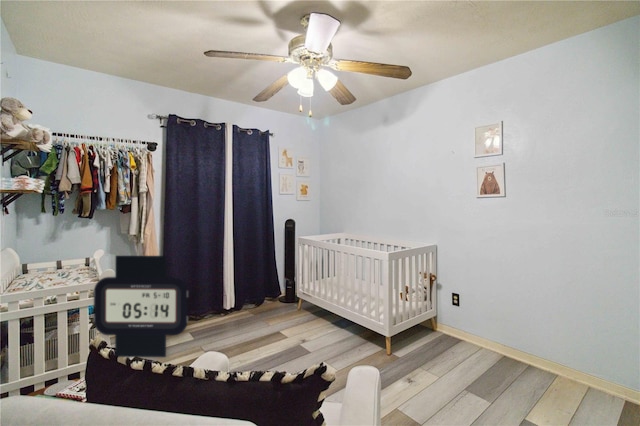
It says 5:14
